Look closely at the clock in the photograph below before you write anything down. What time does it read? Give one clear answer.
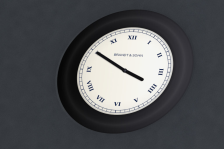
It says 3:50
